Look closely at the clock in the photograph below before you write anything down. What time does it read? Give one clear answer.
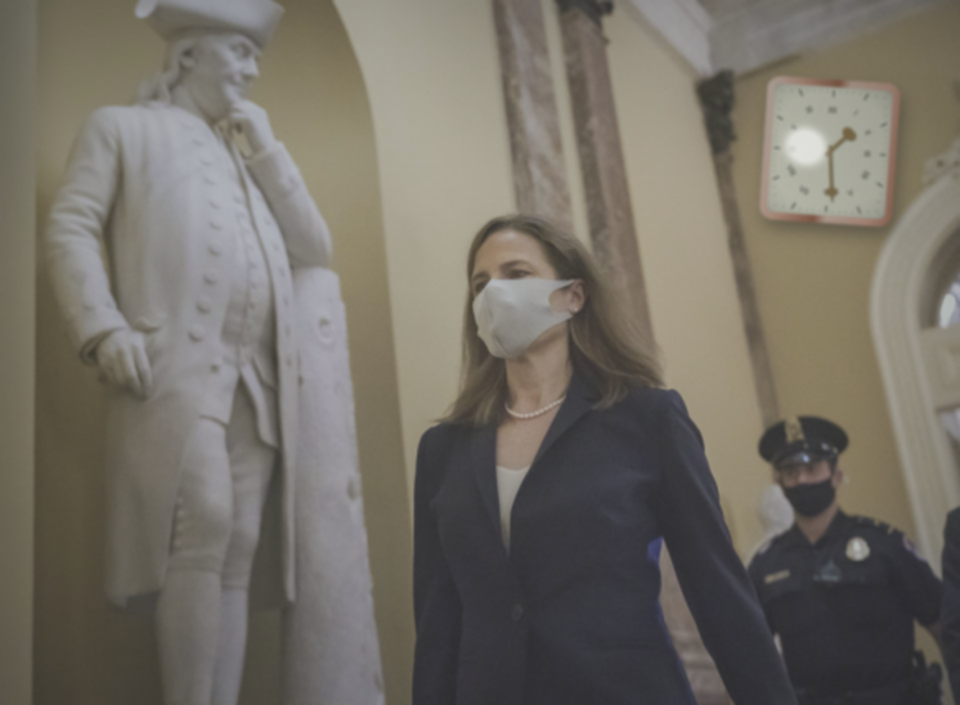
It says 1:29
